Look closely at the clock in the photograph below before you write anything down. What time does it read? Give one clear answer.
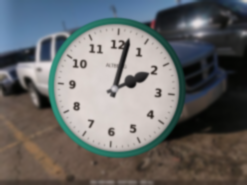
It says 2:02
